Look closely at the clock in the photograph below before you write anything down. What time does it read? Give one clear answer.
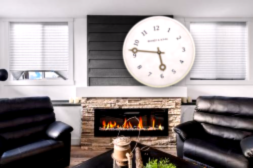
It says 5:47
